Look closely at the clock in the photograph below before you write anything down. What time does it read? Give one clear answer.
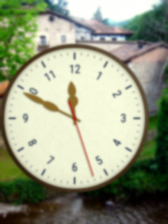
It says 11:49:27
